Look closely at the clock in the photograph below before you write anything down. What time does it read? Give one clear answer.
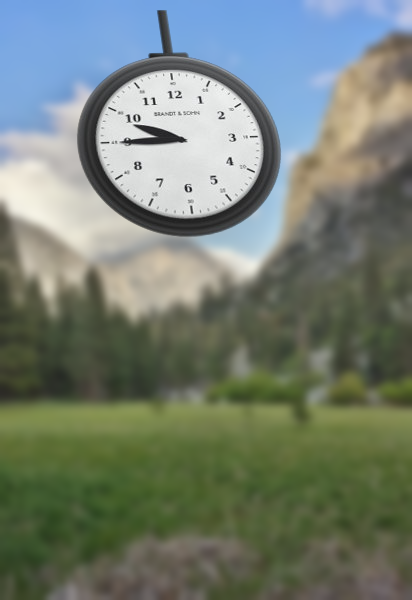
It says 9:45
